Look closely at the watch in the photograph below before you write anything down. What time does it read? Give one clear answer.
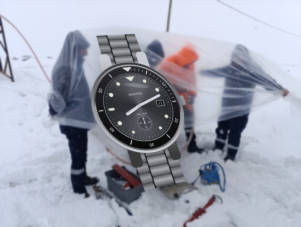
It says 8:12
